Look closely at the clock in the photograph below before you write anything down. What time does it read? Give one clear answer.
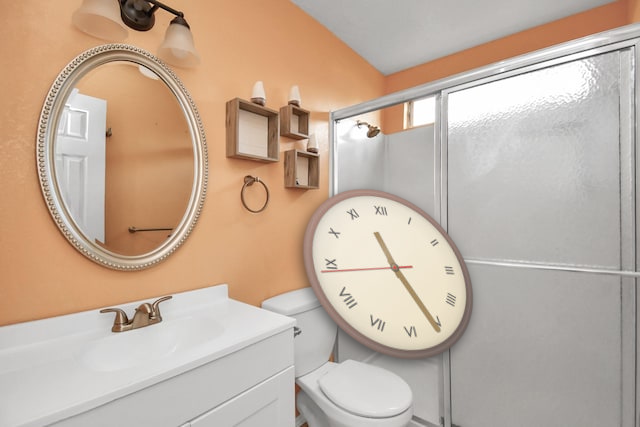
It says 11:25:44
